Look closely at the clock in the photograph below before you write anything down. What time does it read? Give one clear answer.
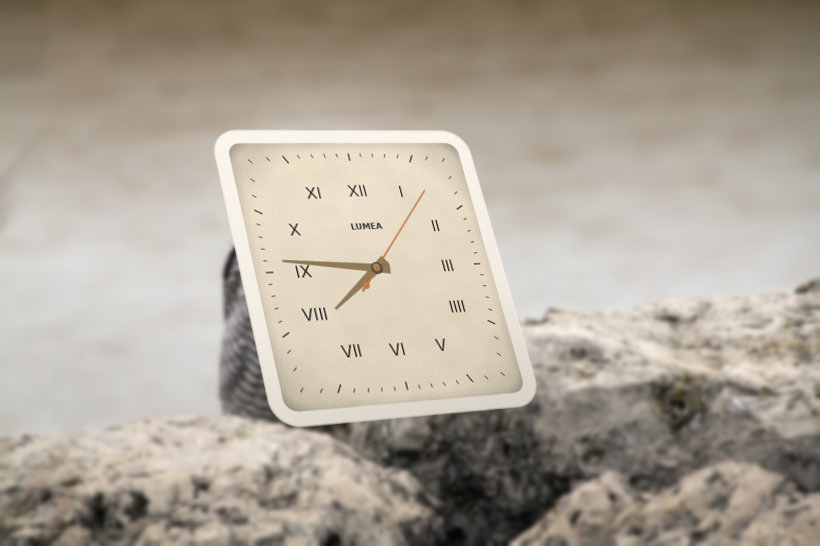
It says 7:46:07
